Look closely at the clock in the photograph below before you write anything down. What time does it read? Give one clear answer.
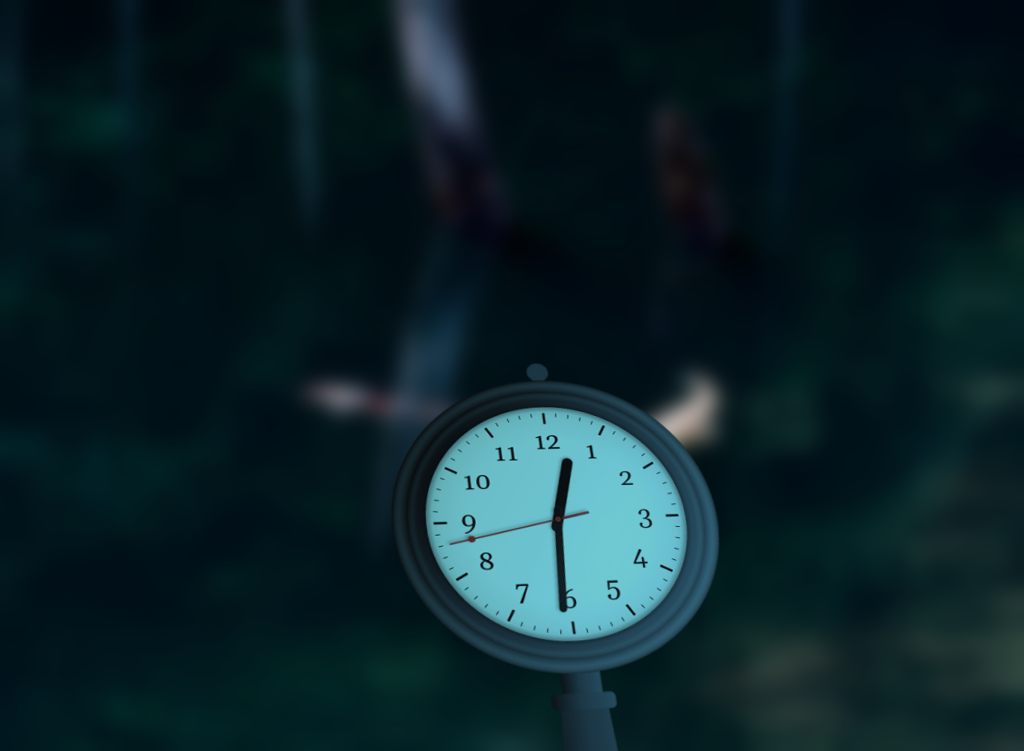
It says 12:30:43
